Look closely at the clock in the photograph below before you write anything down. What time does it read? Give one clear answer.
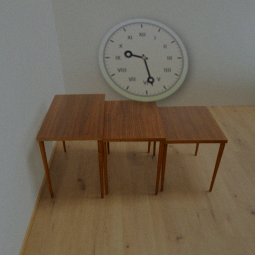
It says 9:28
